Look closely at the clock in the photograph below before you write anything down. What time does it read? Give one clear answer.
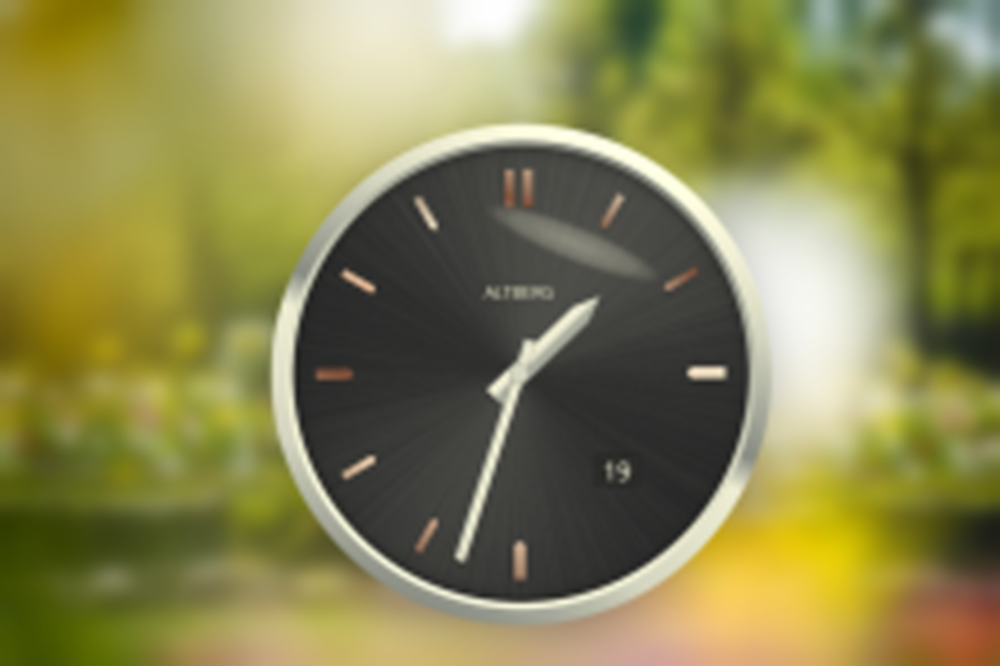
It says 1:33
